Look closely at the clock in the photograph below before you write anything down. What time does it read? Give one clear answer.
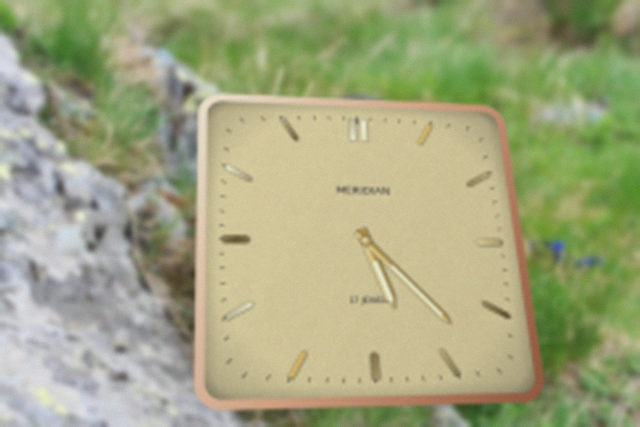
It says 5:23
